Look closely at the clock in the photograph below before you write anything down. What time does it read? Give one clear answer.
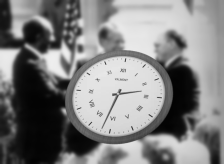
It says 2:32
